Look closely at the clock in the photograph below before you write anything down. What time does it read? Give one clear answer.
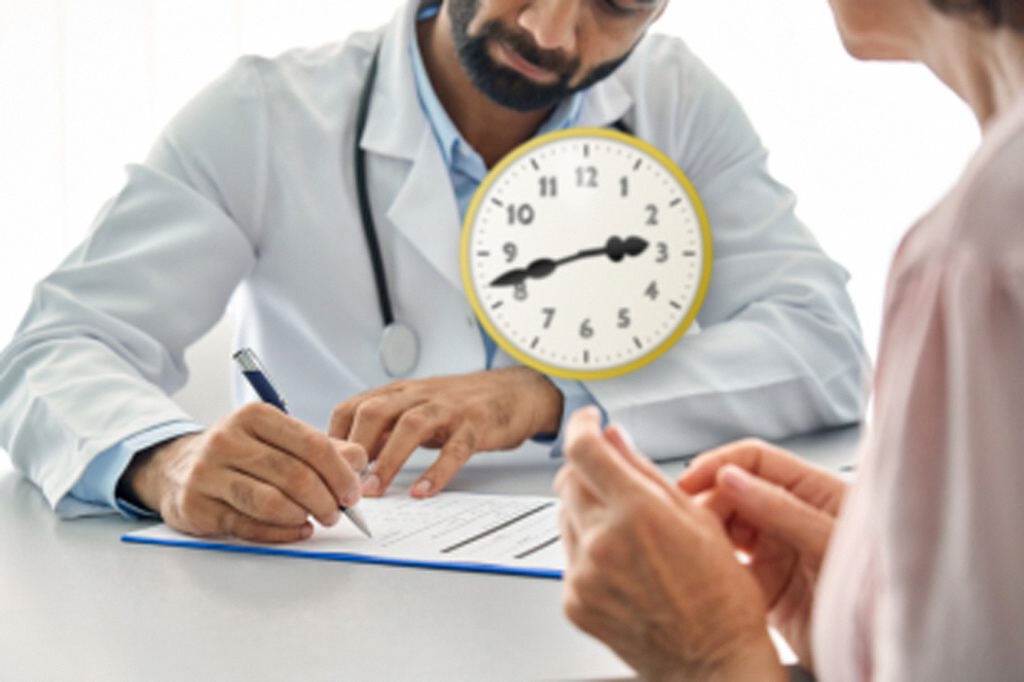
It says 2:42
